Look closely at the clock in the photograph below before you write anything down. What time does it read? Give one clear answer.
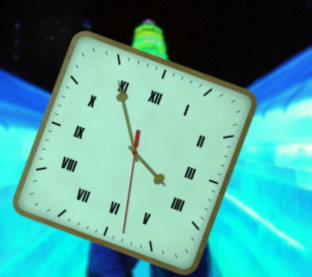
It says 3:54:28
